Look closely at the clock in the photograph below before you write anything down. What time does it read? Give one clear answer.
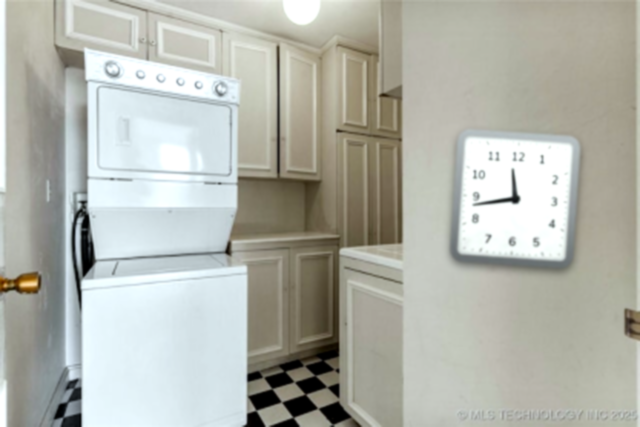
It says 11:43
